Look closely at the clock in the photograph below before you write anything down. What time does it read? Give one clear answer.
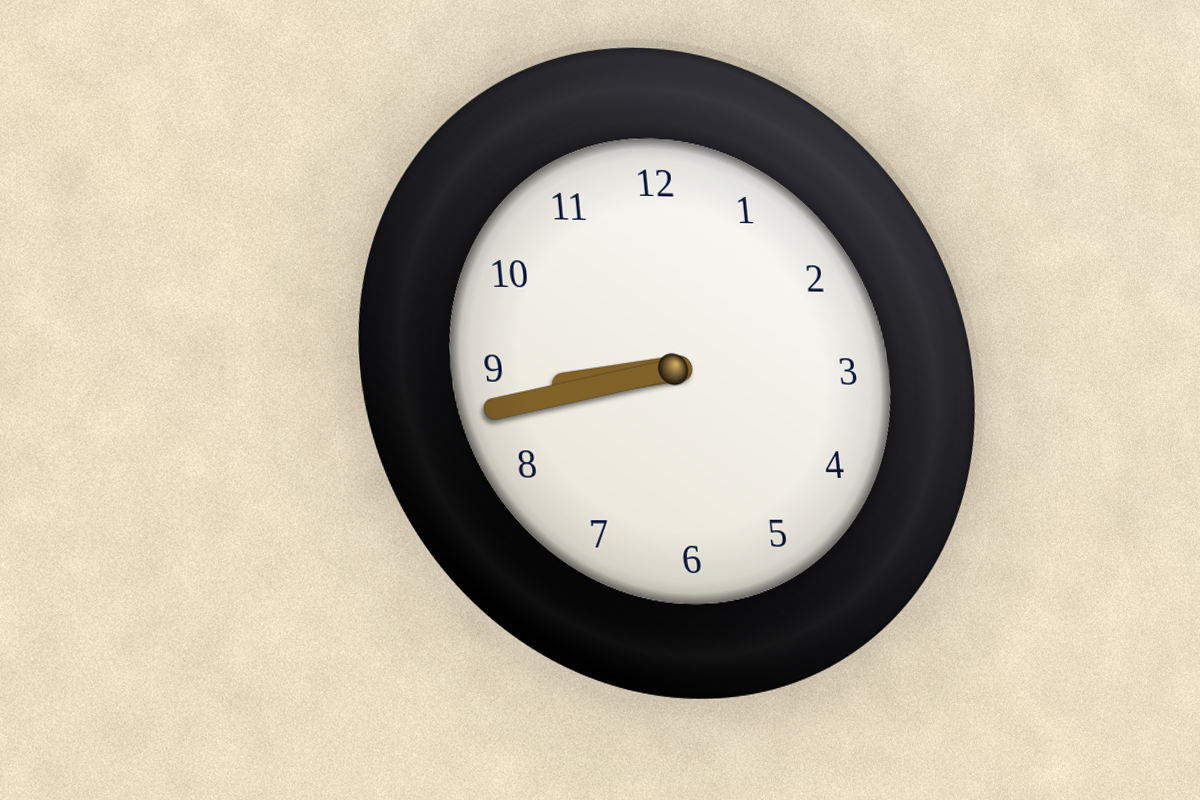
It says 8:43
